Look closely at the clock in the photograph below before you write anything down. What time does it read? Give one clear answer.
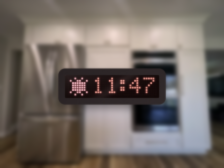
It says 11:47
